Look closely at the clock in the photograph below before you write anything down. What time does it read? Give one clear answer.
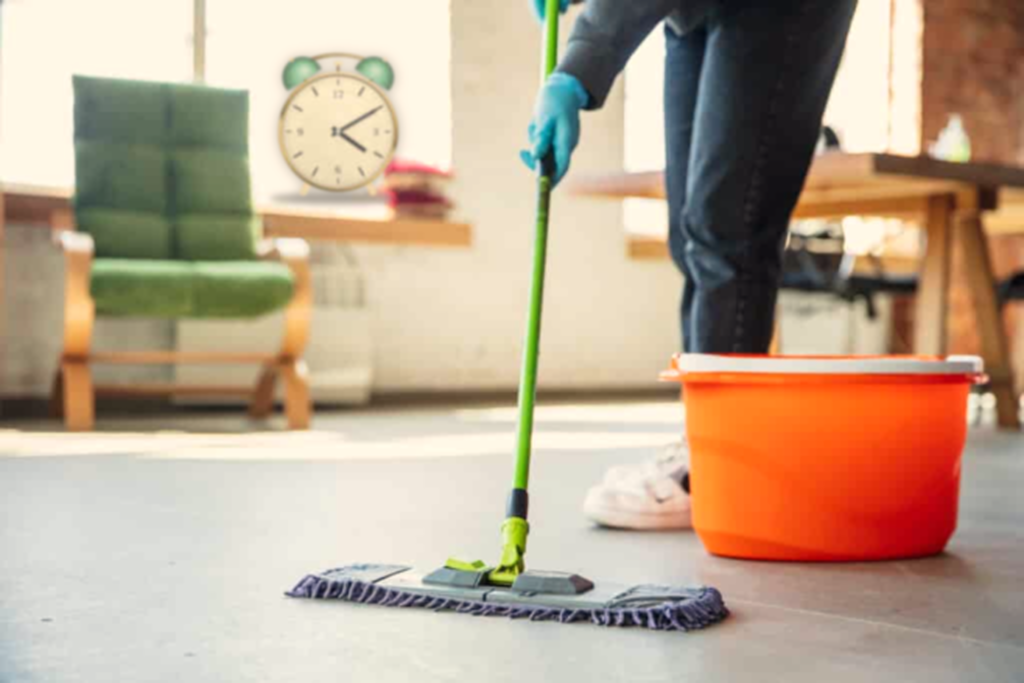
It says 4:10
